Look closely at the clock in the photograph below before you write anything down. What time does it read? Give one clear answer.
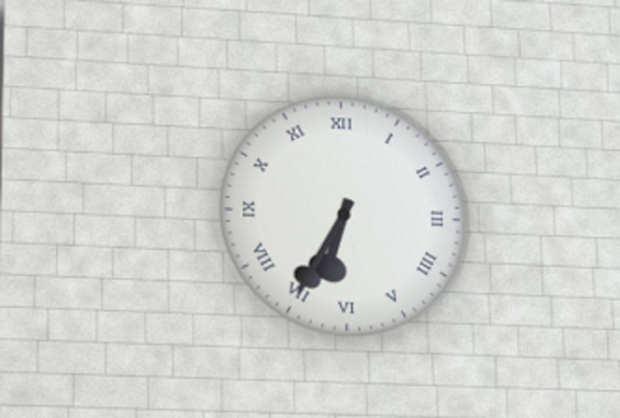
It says 6:35
